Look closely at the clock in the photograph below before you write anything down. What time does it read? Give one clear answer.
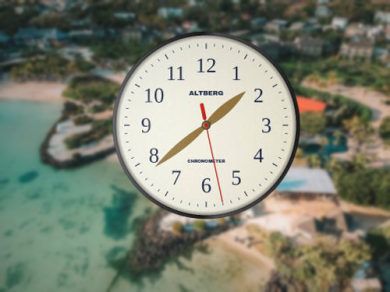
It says 1:38:28
